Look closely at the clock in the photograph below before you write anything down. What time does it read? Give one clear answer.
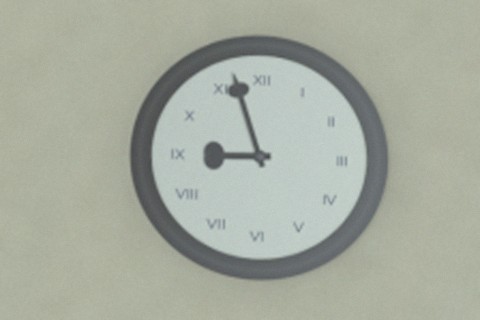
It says 8:57
